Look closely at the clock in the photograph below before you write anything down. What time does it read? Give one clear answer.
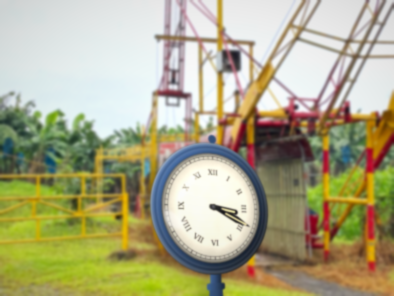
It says 3:19
